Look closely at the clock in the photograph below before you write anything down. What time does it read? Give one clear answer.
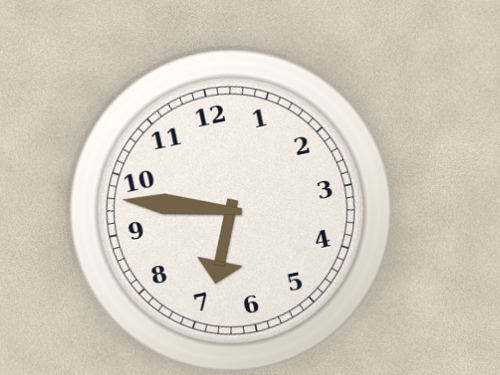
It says 6:48
